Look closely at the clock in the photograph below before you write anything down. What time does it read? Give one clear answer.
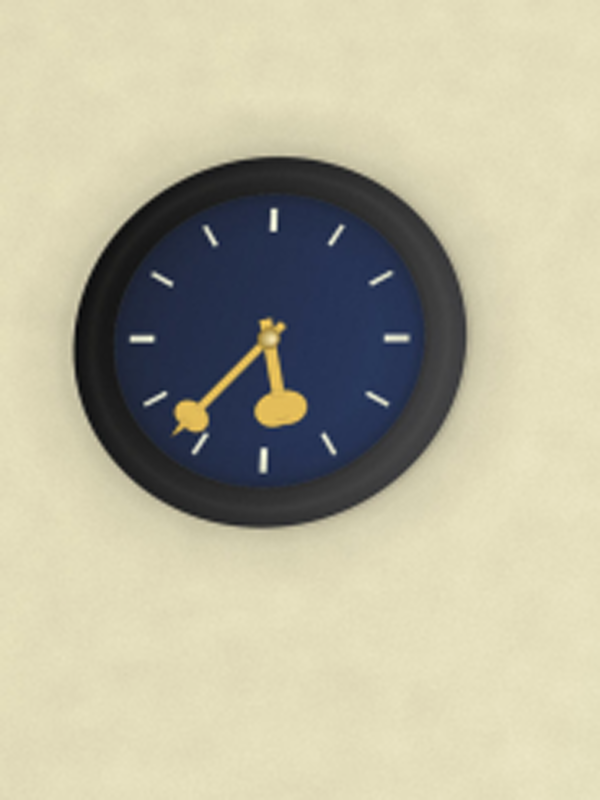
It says 5:37
